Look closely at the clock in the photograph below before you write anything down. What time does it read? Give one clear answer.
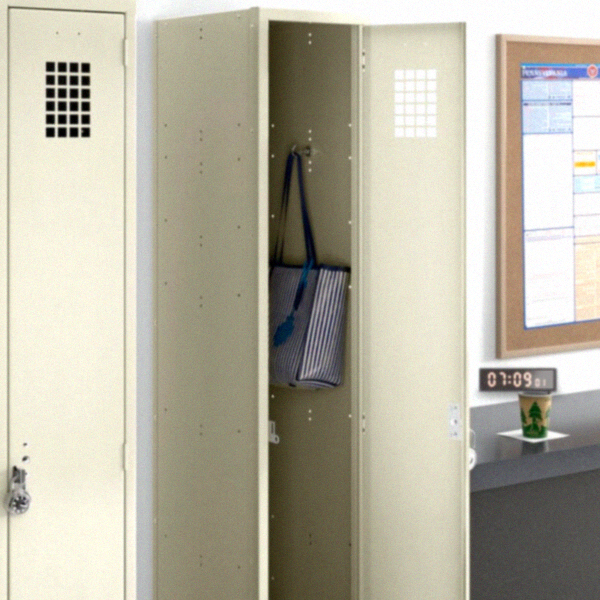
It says 7:09
